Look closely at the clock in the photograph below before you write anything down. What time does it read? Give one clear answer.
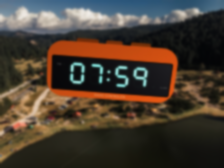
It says 7:59
